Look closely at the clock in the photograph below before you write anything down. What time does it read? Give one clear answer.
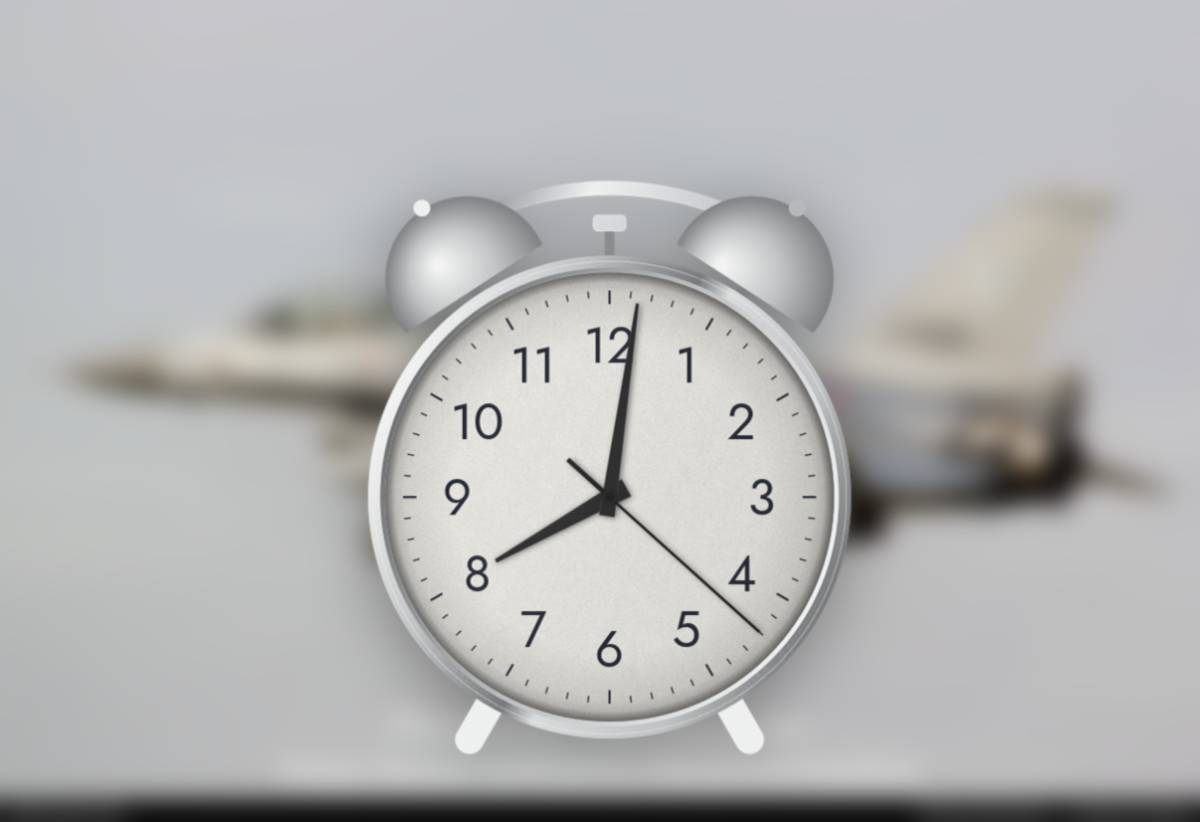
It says 8:01:22
